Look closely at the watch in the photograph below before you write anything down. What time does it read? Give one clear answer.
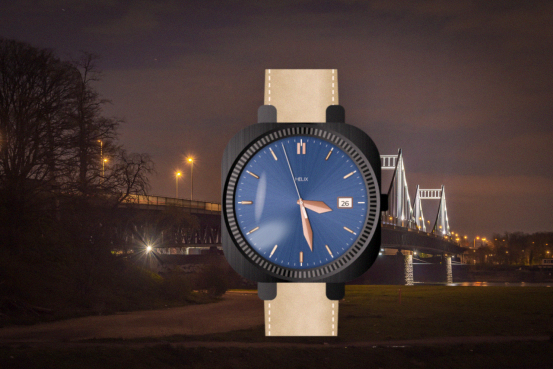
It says 3:27:57
